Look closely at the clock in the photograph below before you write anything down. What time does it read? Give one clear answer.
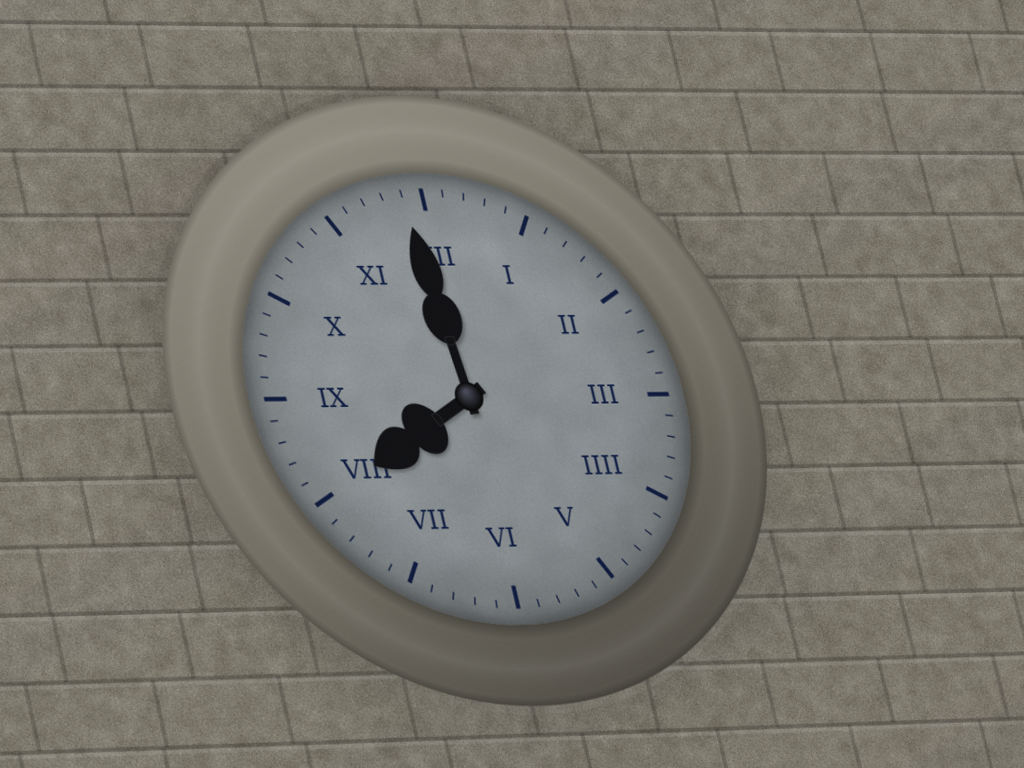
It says 7:59
